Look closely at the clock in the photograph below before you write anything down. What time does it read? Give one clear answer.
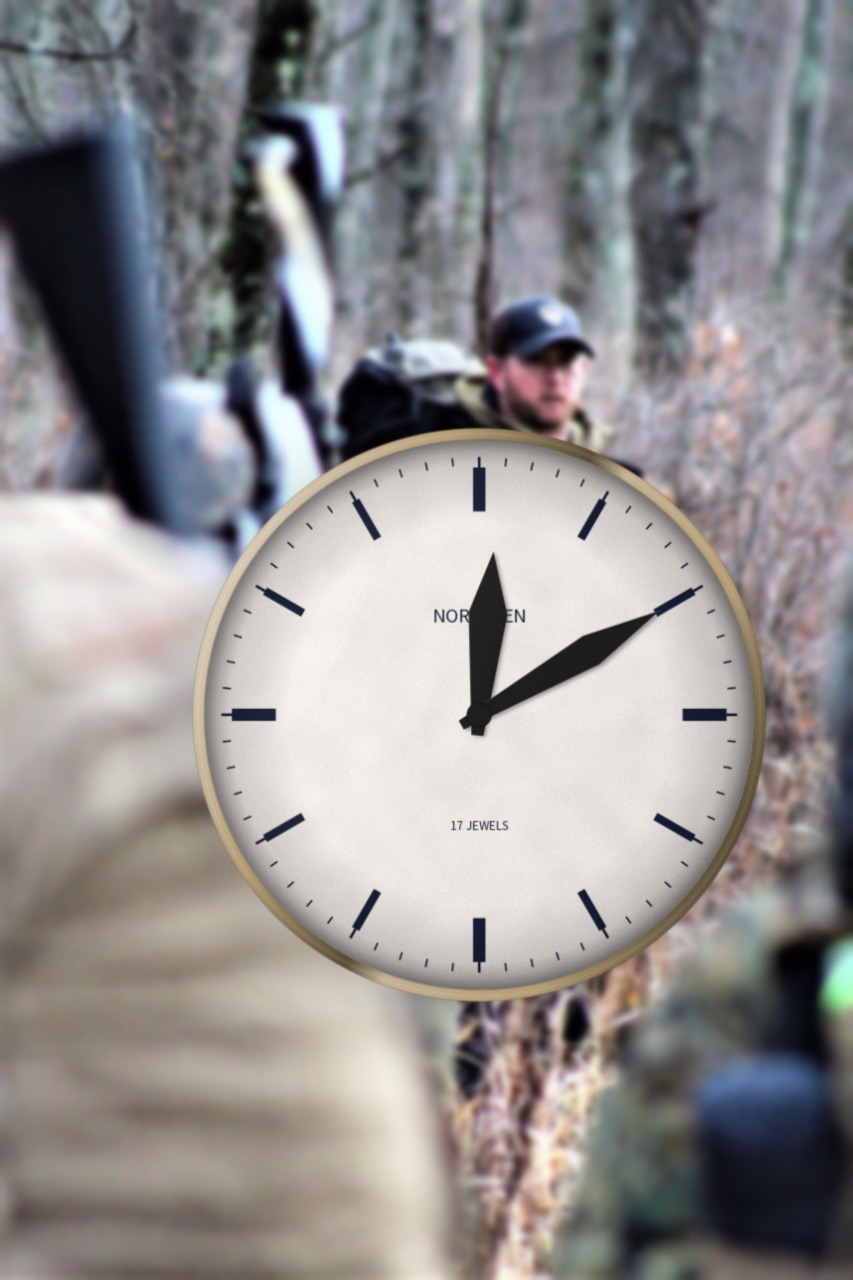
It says 12:10
